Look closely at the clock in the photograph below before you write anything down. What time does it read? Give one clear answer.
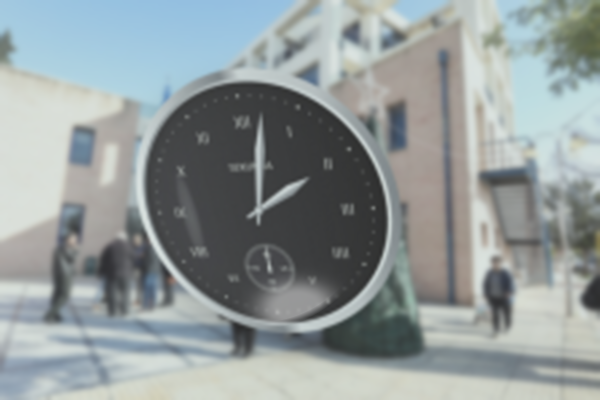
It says 2:02
